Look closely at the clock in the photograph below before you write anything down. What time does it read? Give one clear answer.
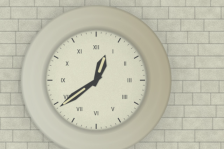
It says 12:39
